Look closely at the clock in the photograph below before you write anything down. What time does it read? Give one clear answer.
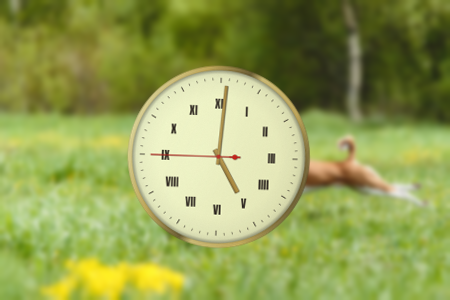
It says 5:00:45
